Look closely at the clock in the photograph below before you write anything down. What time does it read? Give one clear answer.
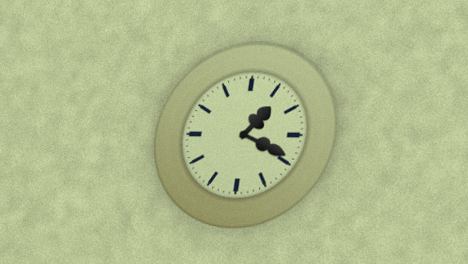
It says 1:19
